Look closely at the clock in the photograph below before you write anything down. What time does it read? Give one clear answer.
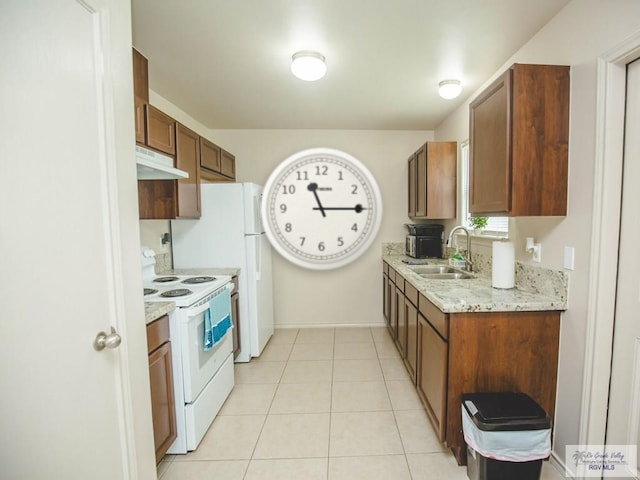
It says 11:15
